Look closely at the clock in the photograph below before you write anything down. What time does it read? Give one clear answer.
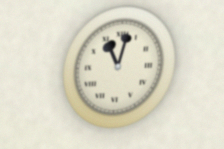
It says 11:02
